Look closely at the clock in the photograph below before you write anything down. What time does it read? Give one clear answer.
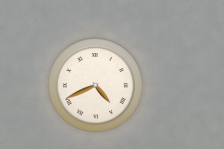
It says 4:41
